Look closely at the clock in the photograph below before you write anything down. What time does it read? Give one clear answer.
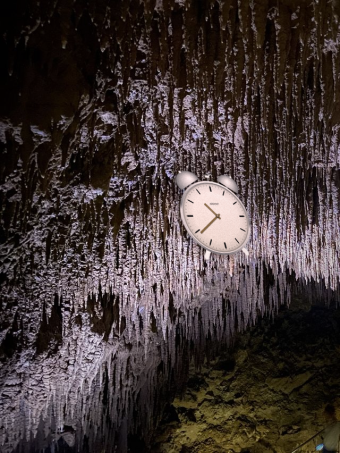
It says 10:39
